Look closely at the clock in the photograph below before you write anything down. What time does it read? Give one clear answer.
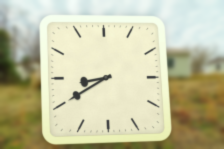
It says 8:40
